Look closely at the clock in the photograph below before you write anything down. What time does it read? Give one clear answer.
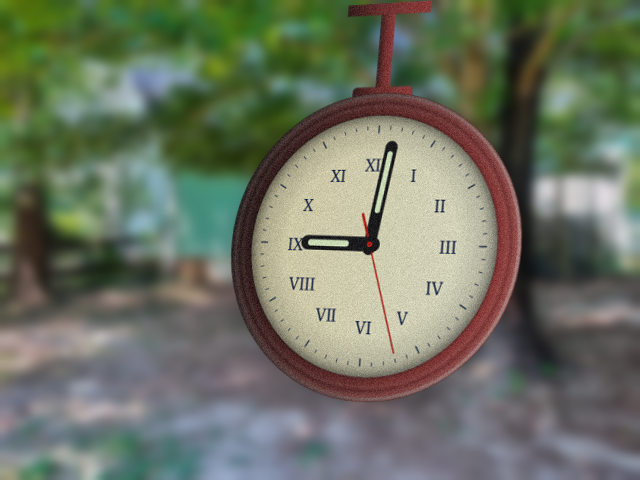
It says 9:01:27
